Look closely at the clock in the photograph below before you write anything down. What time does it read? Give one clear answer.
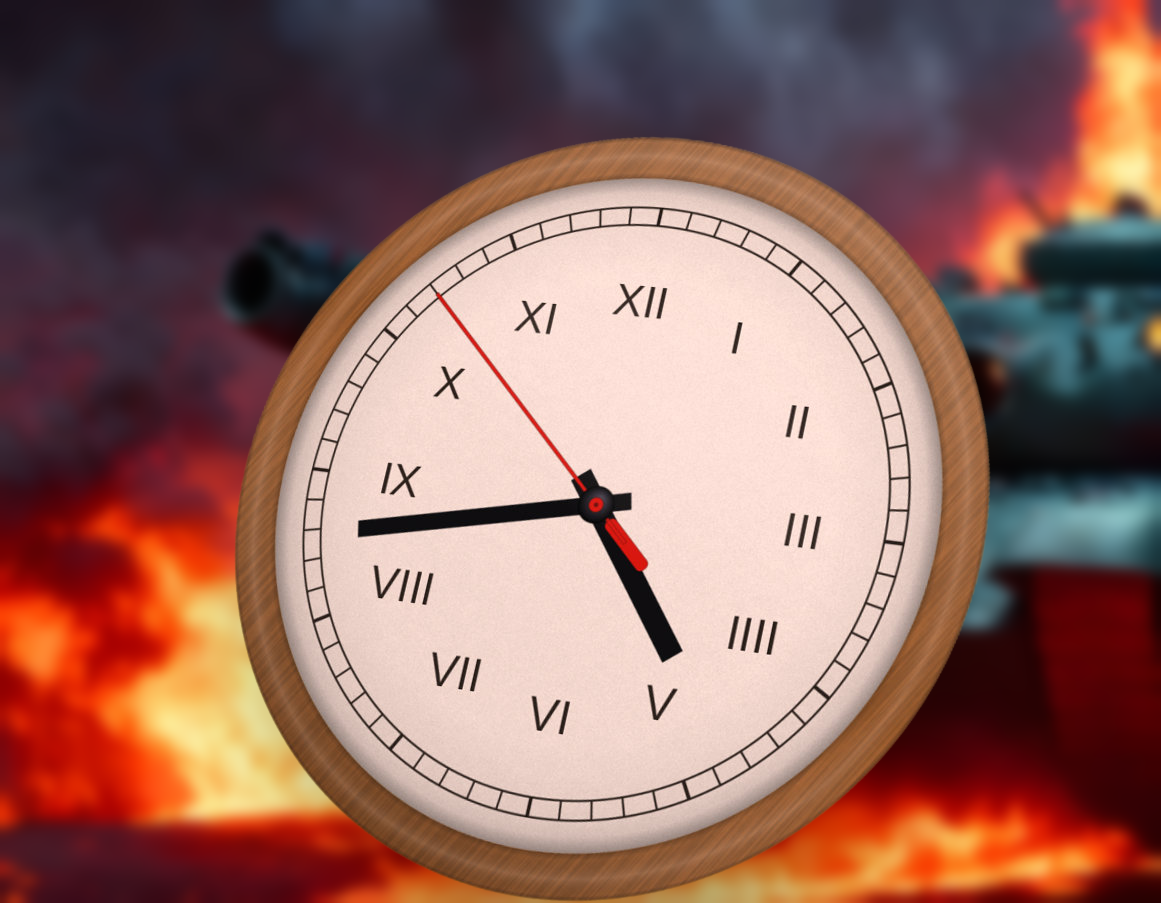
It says 4:42:52
